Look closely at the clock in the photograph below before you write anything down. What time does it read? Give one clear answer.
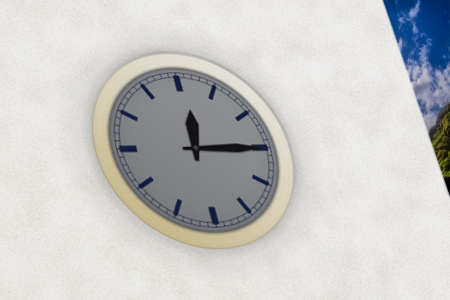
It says 12:15
